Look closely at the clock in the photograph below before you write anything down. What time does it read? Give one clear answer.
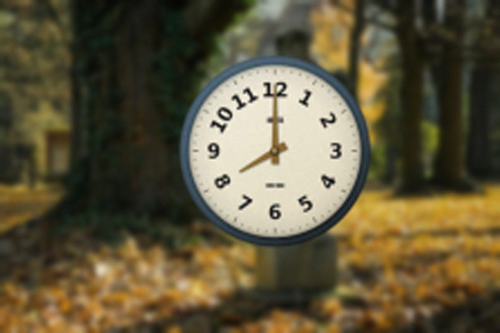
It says 8:00
